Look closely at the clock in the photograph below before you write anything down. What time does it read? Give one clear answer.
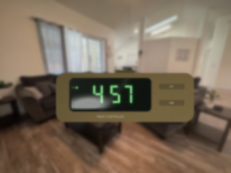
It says 4:57
